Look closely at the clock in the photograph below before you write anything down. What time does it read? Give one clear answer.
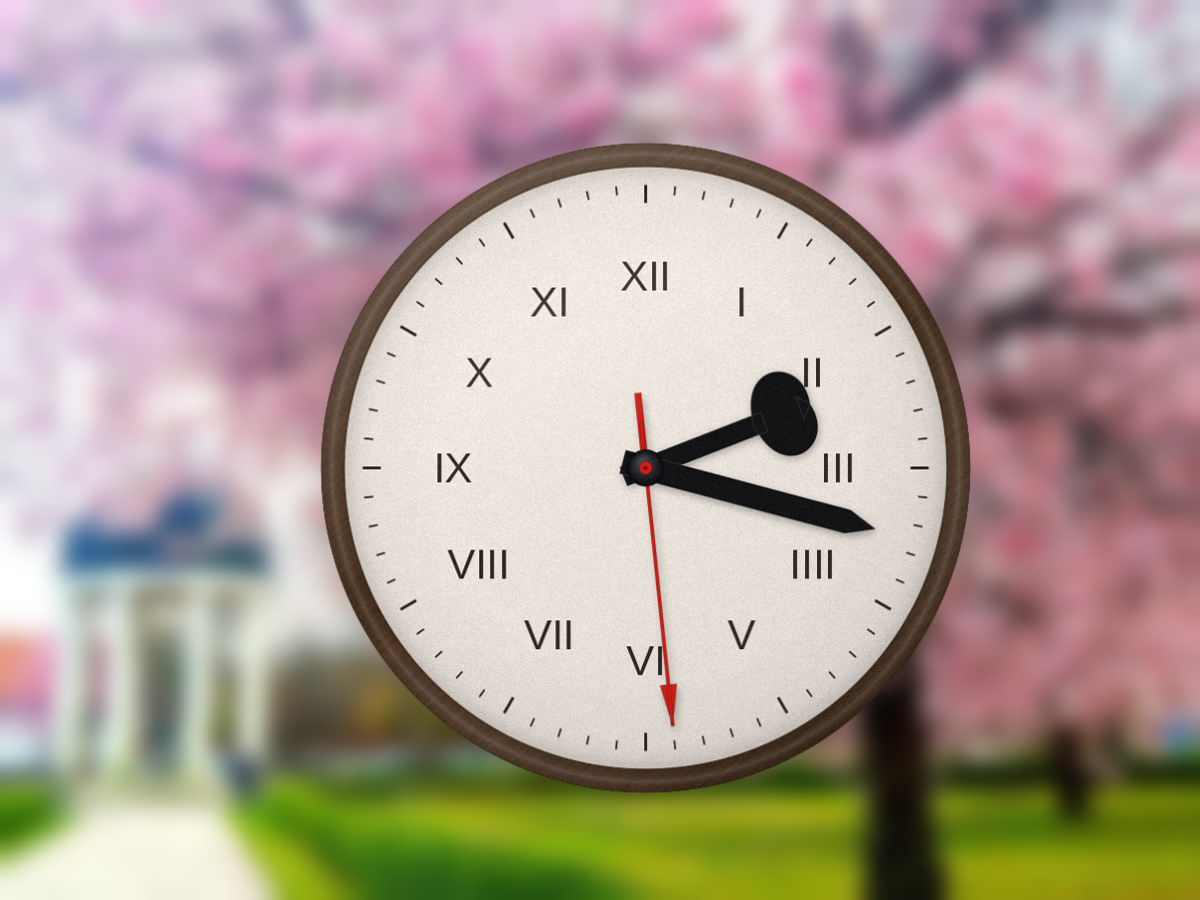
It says 2:17:29
